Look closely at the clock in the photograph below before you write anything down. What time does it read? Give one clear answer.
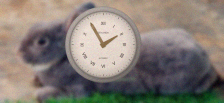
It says 1:55
